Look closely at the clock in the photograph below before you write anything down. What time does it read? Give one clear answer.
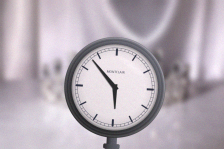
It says 5:53
